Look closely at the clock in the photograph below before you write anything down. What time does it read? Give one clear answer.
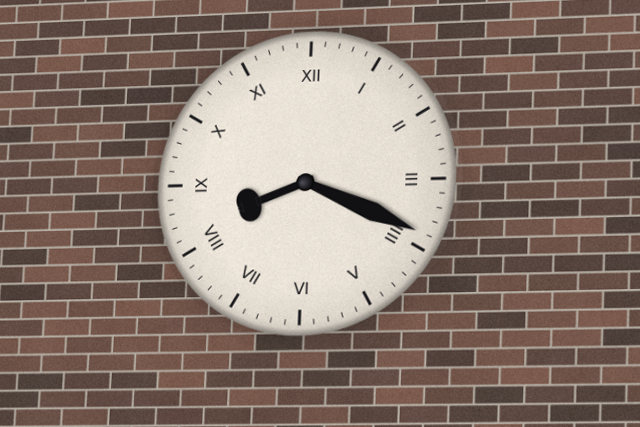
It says 8:19
